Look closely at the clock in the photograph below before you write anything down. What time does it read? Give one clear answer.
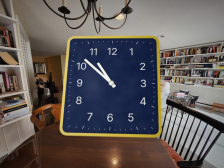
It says 10:52
